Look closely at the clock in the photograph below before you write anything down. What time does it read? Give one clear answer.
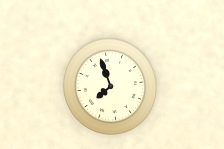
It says 7:58
